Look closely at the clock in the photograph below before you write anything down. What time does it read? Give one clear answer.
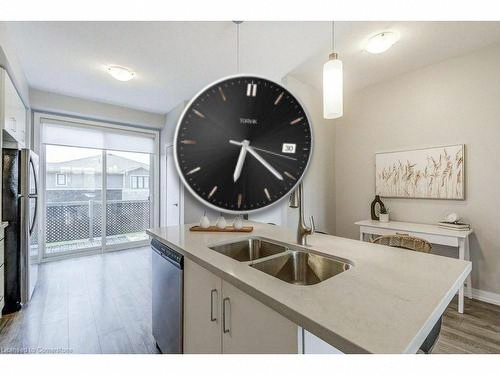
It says 6:21:17
